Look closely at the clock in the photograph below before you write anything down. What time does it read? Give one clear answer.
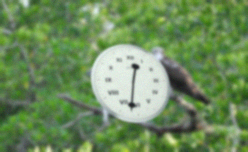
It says 12:32
